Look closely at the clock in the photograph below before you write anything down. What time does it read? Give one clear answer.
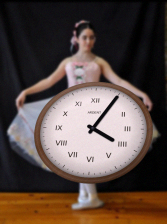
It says 4:05
